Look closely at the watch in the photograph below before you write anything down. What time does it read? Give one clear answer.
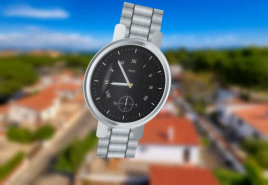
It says 8:54
